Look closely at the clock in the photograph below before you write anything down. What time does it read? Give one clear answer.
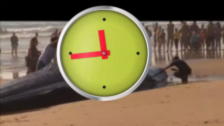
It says 11:44
